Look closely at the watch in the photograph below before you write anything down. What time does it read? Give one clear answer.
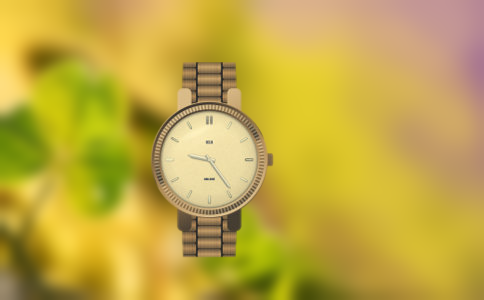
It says 9:24
